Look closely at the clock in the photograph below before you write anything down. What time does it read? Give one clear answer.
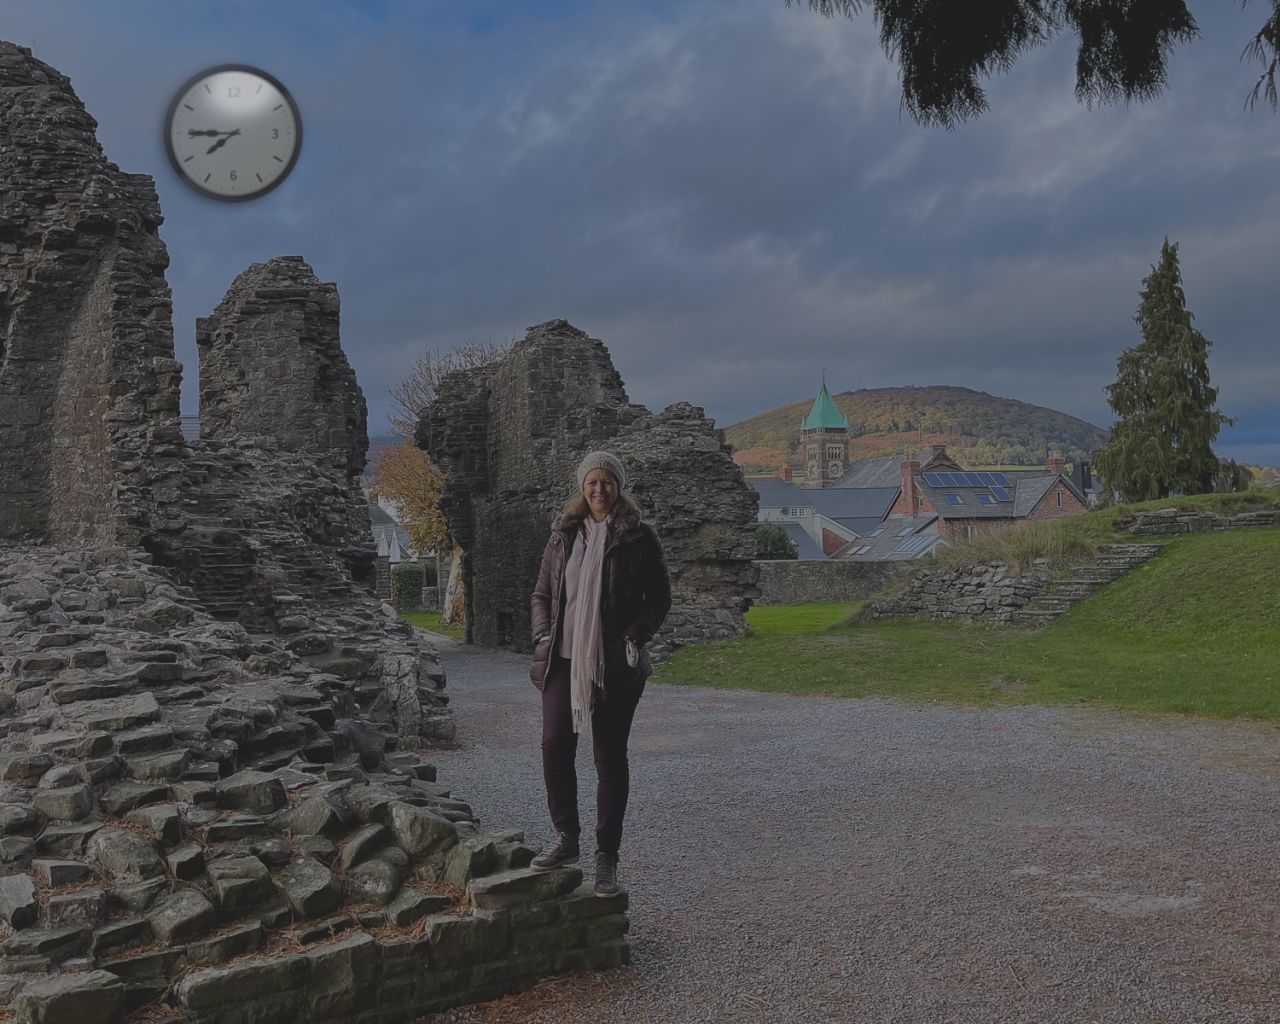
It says 7:45
